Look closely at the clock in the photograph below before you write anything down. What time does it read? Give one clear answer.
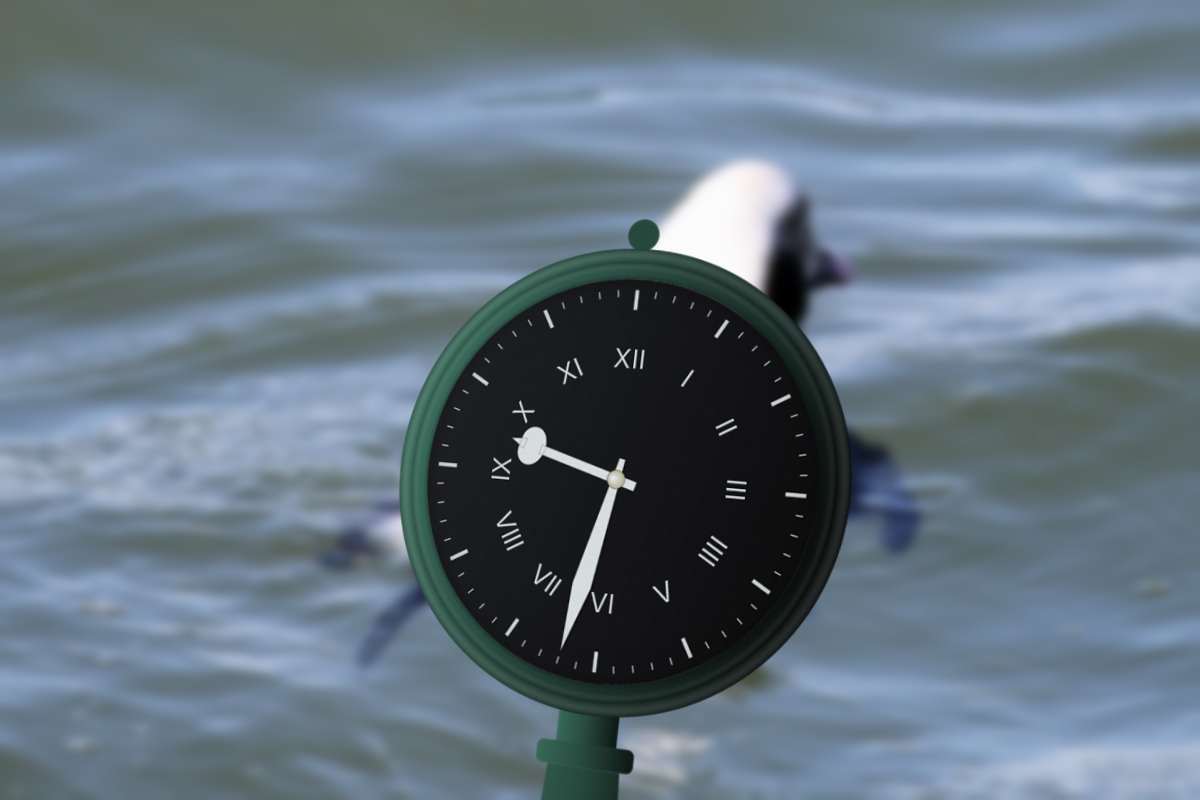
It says 9:32
